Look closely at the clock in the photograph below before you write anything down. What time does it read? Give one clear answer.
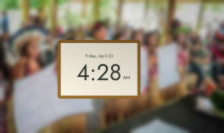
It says 4:28
